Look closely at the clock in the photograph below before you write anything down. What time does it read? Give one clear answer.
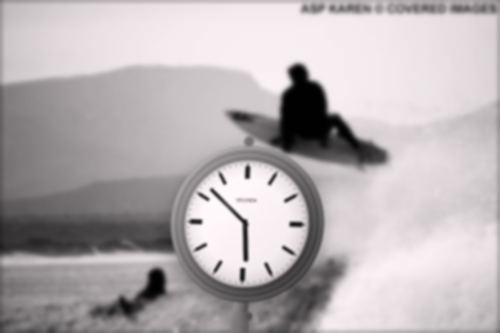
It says 5:52
